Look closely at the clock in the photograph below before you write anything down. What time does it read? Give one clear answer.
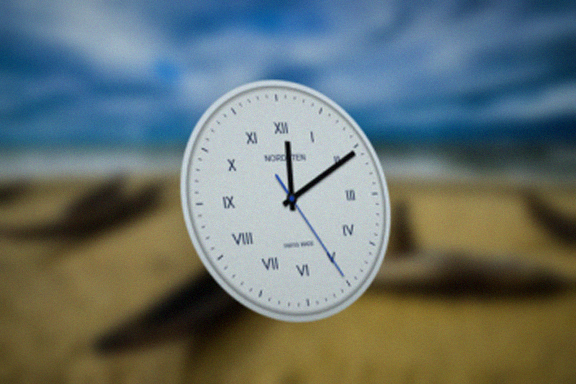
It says 12:10:25
